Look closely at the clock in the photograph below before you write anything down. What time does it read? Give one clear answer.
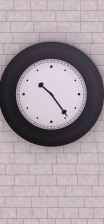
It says 10:24
